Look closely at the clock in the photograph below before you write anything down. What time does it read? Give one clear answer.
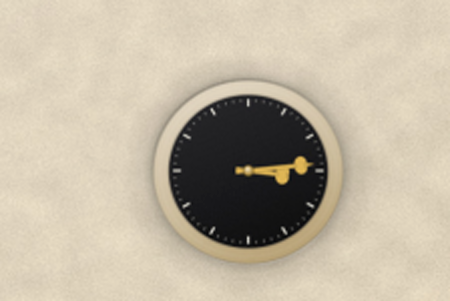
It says 3:14
